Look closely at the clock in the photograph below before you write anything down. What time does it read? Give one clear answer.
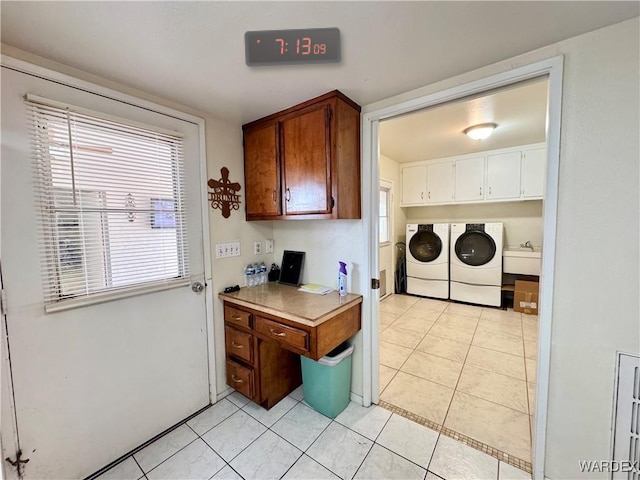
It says 7:13:09
